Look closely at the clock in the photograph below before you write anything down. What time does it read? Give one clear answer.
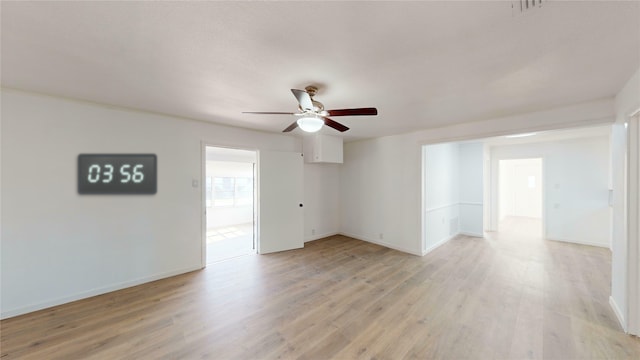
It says 3:56
